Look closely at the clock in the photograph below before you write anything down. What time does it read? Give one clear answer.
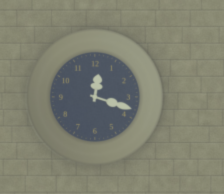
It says 12:18
